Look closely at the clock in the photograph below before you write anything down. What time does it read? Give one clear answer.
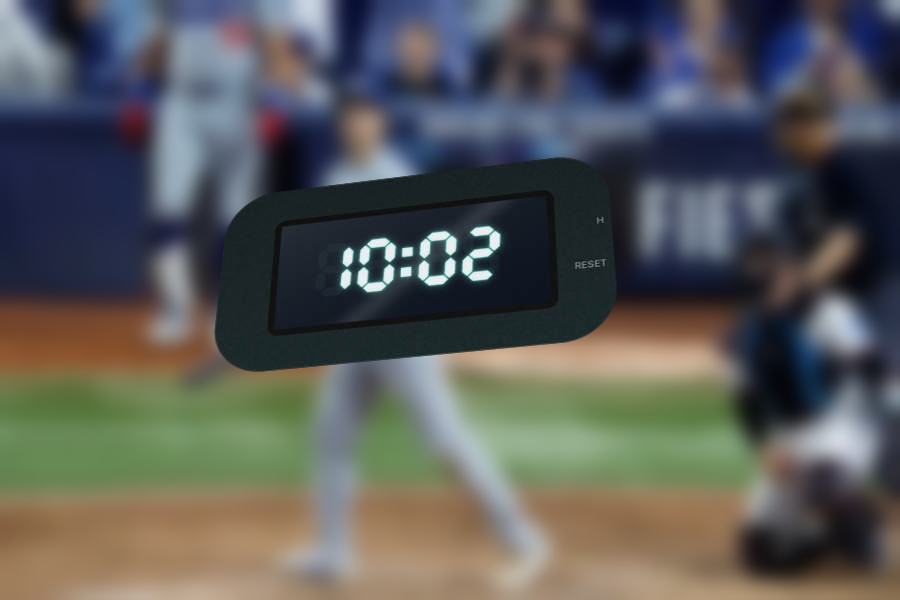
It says 10:02
